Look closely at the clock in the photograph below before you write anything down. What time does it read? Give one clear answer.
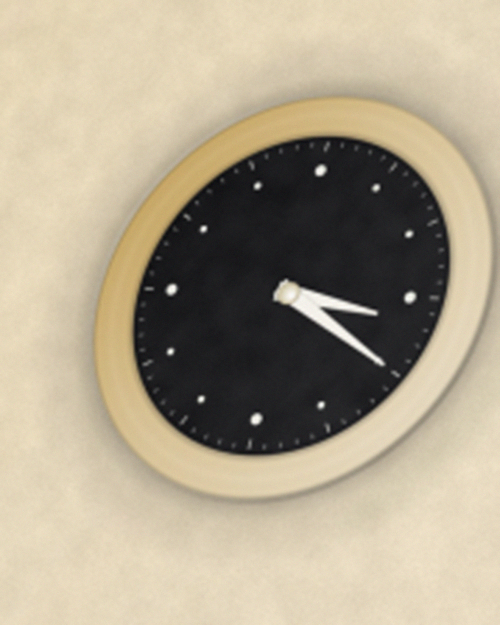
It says 3:20
